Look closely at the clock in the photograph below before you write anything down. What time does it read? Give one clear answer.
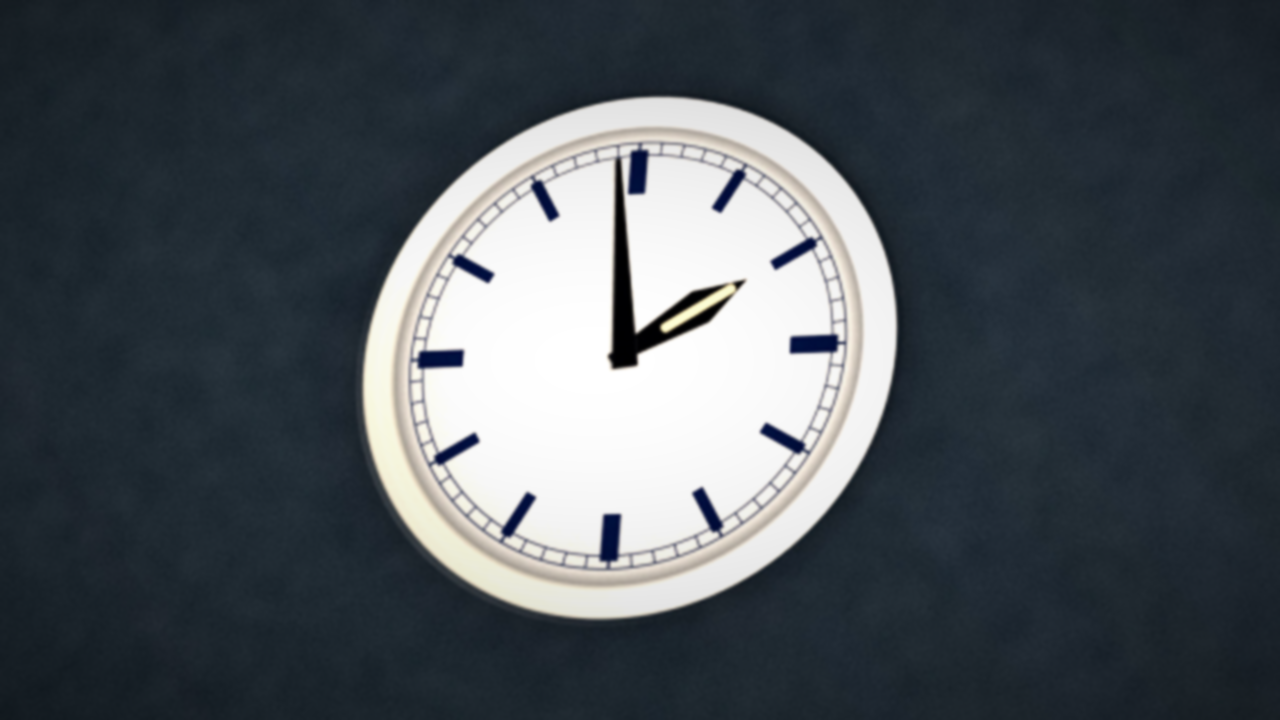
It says 1:59
